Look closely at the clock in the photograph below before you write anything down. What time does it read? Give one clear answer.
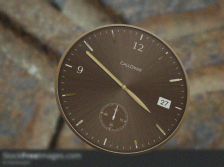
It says 3:49
